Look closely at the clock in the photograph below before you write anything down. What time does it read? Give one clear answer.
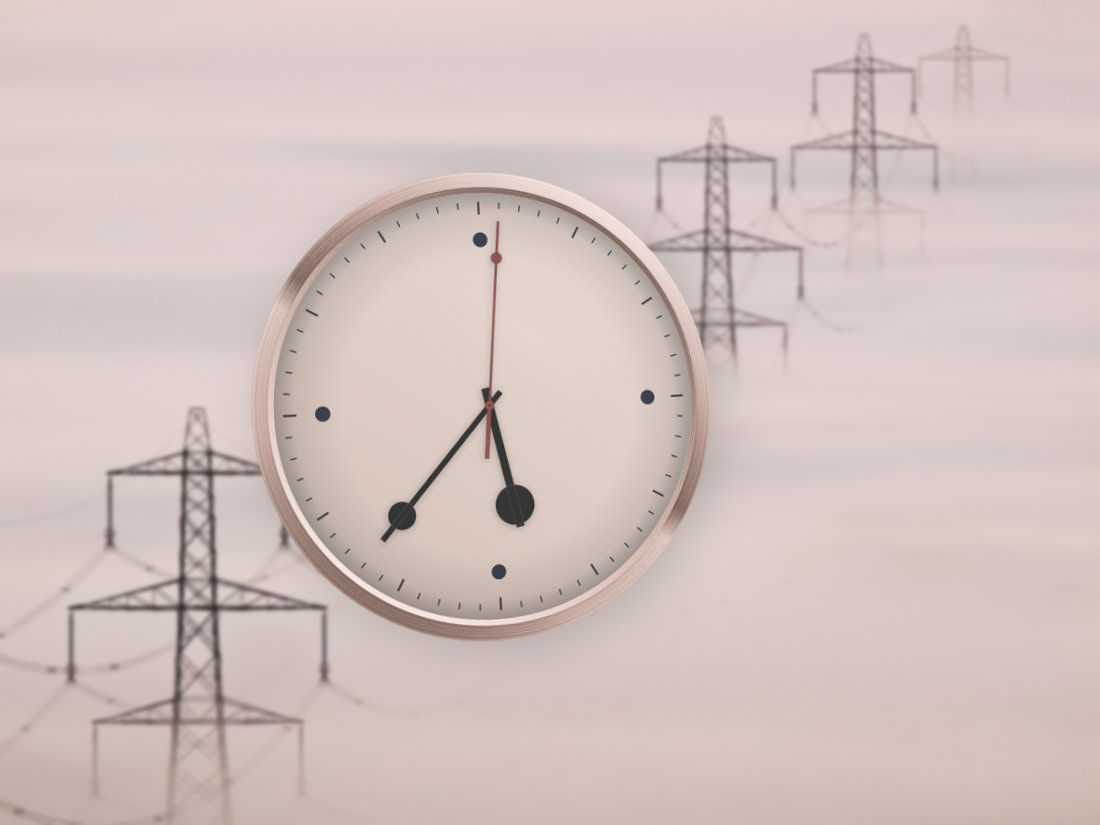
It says 5:37:01
